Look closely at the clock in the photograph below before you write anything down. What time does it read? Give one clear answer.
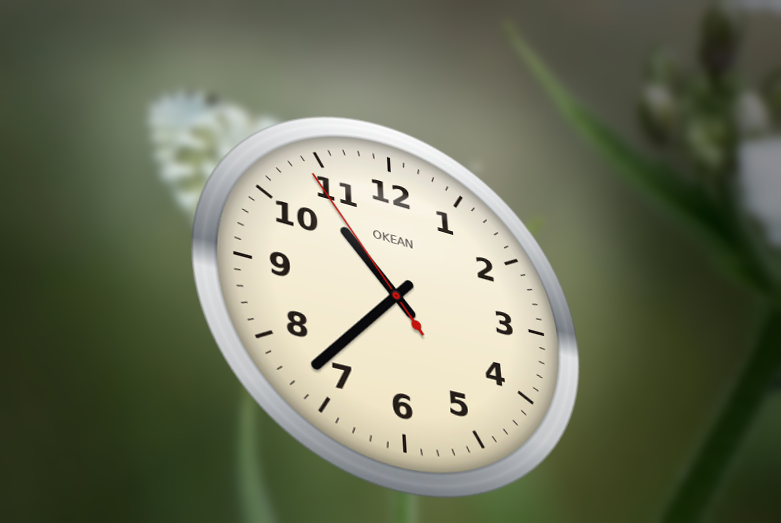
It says 10:36:54
